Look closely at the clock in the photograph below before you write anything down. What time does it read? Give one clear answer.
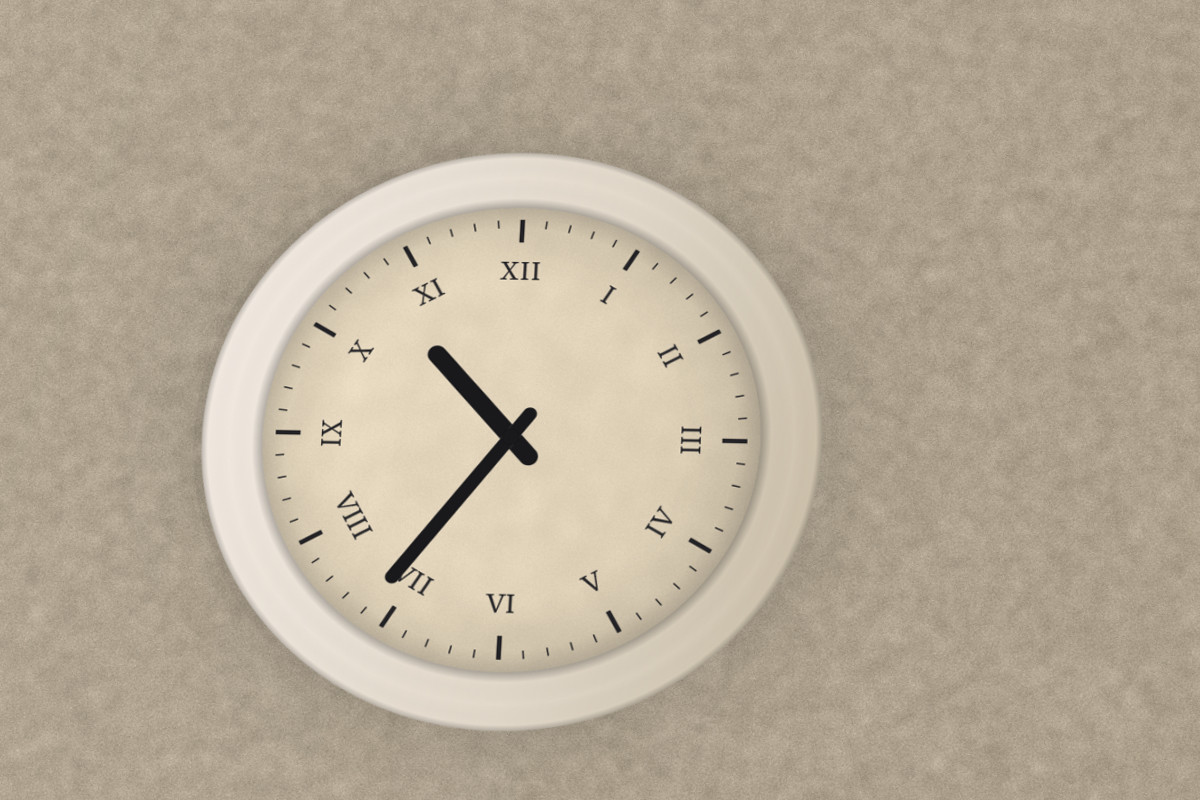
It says 10:36
